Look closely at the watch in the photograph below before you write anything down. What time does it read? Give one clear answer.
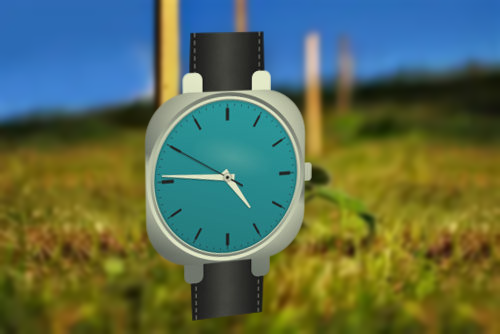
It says 4:45:50
